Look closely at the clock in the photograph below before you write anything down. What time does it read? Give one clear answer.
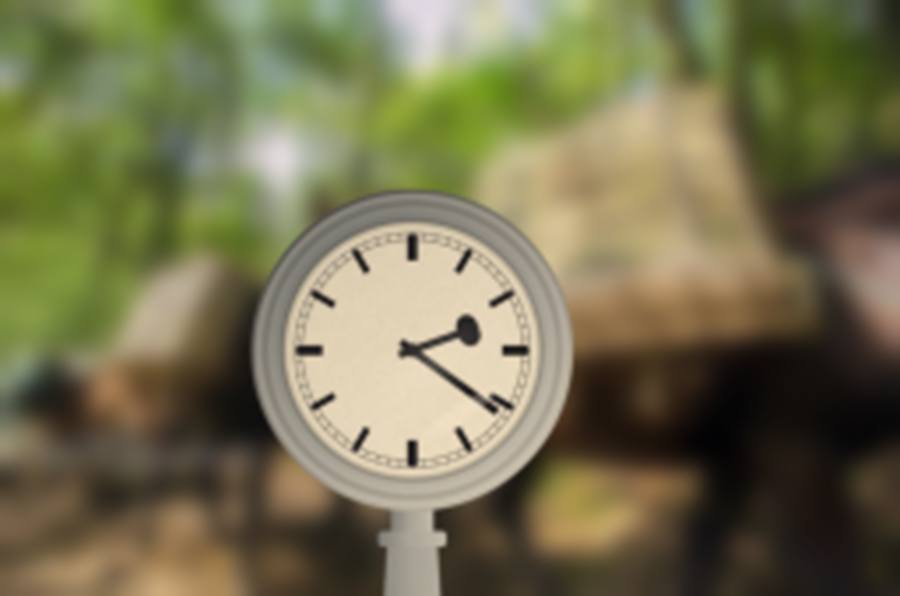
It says 2:21
